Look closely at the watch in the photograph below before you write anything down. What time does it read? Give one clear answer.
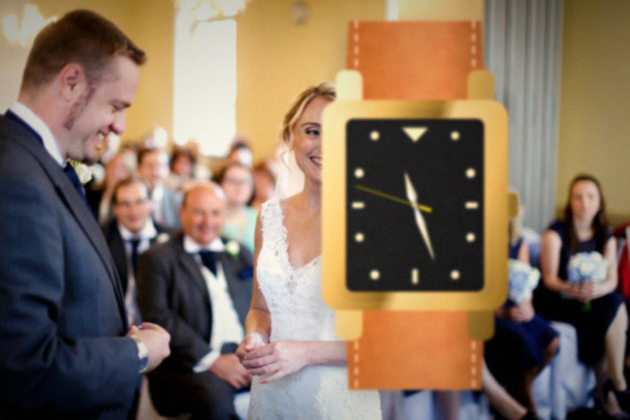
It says 11:26:48
